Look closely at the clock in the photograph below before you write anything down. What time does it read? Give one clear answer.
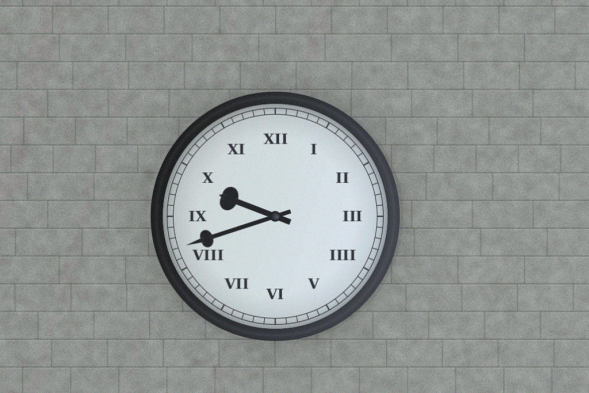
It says 9:42
